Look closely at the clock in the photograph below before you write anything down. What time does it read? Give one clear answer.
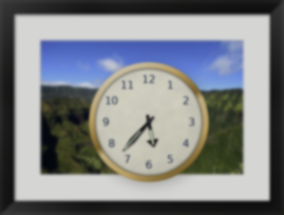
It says 5:37
